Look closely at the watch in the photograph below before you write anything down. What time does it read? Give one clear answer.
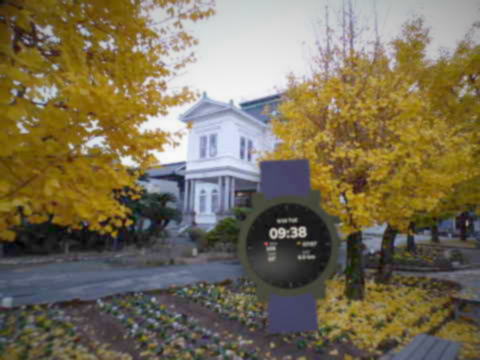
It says 9:38
